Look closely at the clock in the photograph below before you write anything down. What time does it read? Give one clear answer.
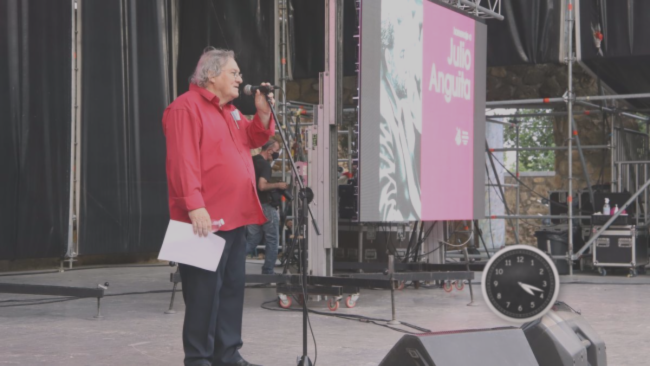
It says 4:18
